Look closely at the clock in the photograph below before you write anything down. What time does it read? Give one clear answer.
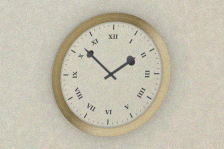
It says 1:52
